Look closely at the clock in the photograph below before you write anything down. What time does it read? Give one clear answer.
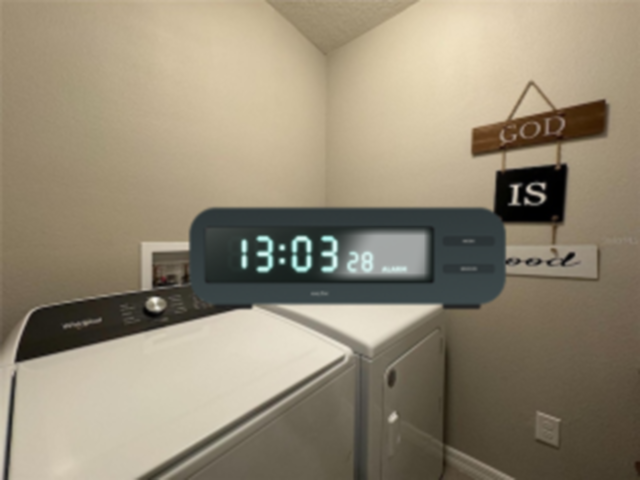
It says 13:03:28
